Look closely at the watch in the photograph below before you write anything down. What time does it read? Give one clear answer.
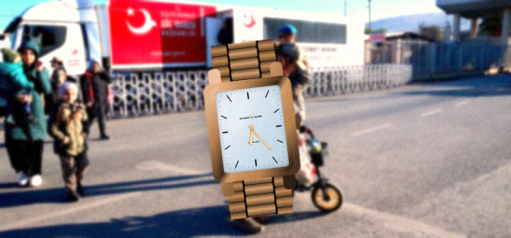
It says 6:24
